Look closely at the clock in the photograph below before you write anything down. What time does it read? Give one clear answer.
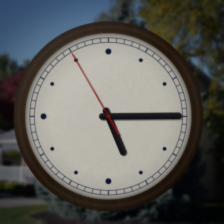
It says 5:14:55
